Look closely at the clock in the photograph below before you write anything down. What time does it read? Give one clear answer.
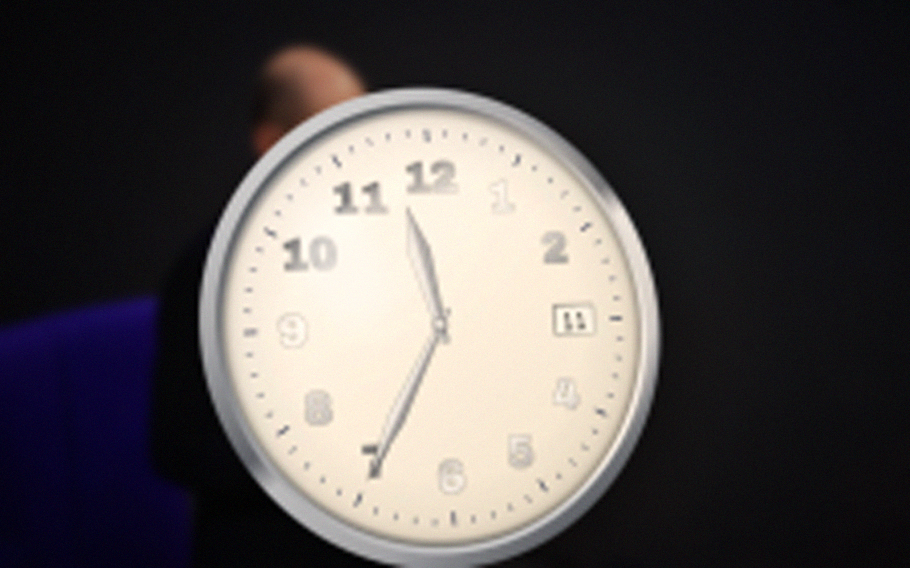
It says 11:35
